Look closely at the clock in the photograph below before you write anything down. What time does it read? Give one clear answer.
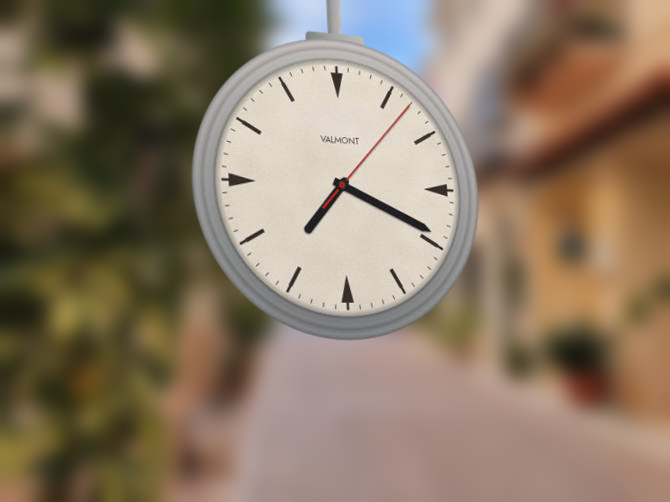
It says 7:19:07
